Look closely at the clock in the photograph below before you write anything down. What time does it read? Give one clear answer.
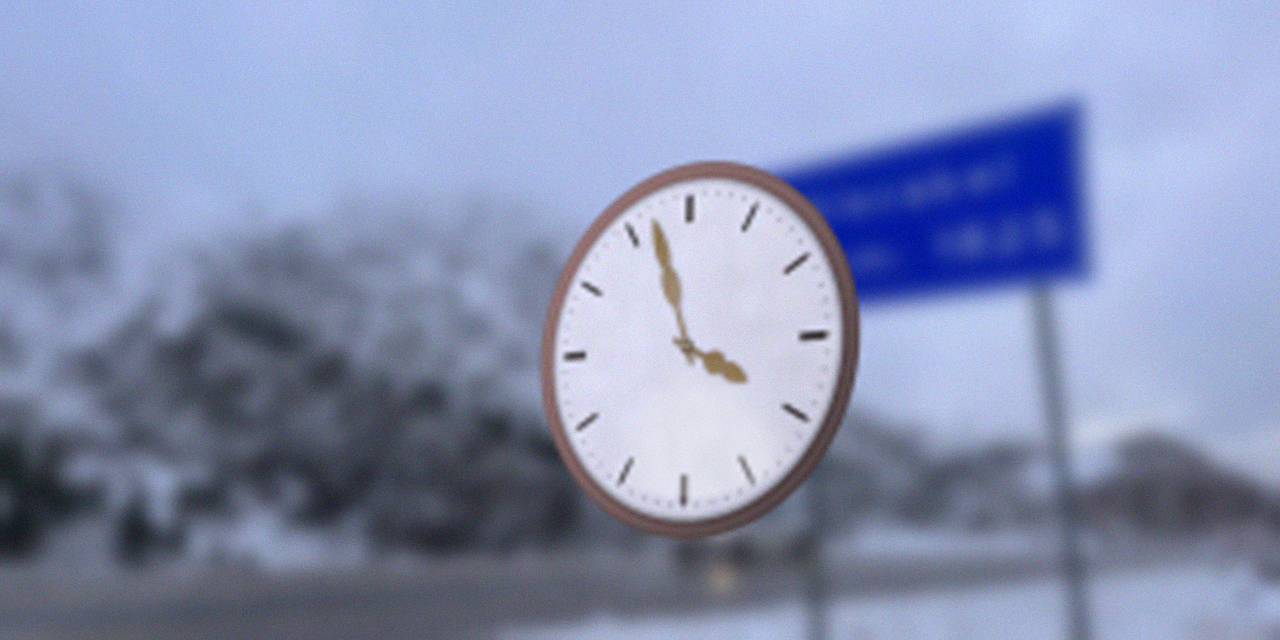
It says 3:57
